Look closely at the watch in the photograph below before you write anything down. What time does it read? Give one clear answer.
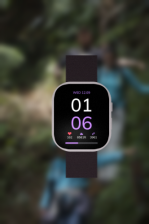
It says 1:06
